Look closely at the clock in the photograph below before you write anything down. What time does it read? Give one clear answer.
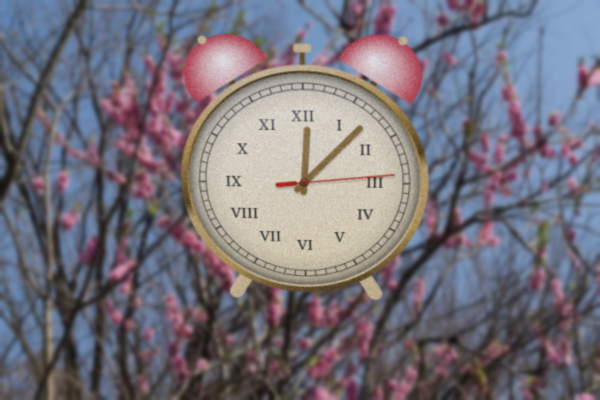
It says 12:07:14
